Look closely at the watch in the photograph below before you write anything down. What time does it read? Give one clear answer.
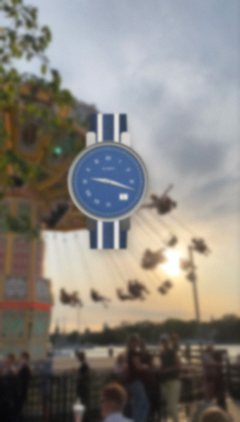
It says 9:18
